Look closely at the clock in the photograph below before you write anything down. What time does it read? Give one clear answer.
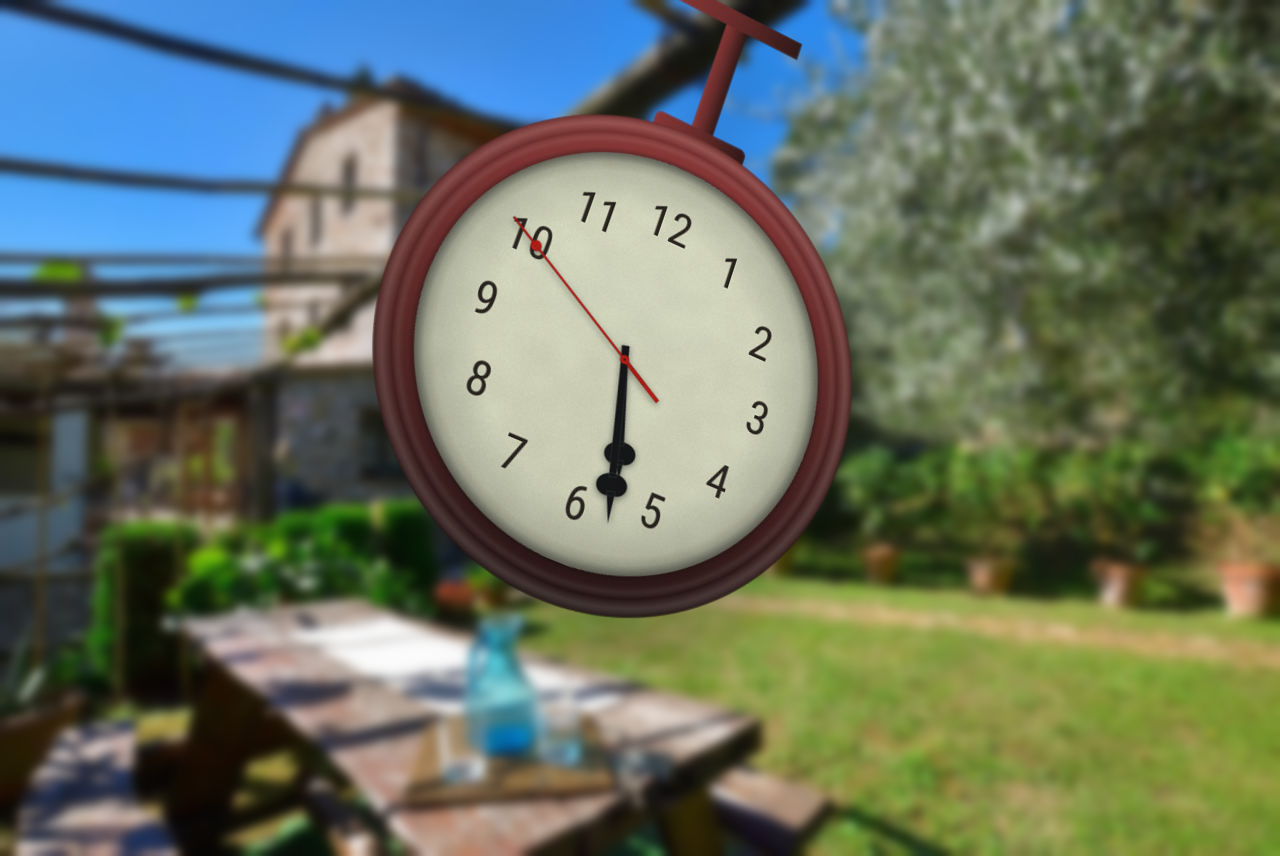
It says 5:27:50
